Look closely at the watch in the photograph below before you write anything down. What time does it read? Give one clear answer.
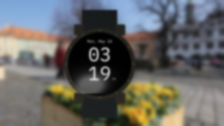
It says 3:19
